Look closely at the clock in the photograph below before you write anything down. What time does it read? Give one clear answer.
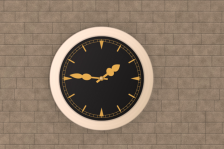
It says 1:46
